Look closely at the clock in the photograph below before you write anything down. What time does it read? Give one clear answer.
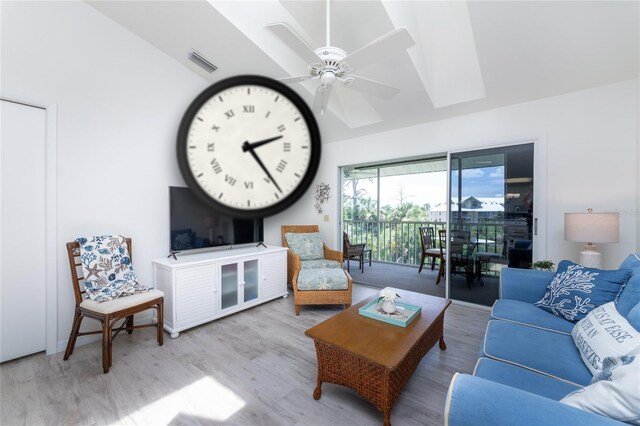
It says 2:24
